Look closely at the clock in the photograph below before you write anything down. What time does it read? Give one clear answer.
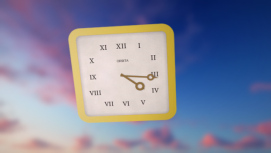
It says 4:16
